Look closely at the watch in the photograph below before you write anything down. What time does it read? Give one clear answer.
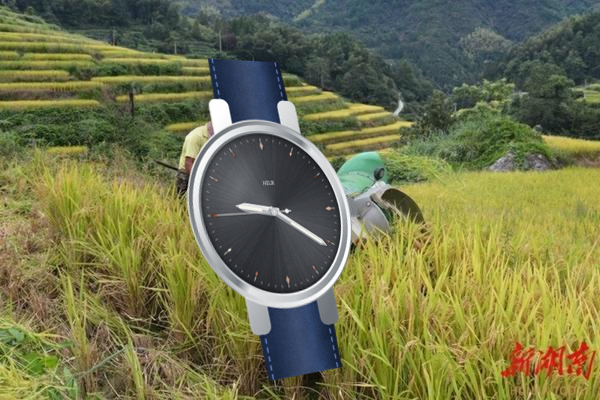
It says 9:20:45
